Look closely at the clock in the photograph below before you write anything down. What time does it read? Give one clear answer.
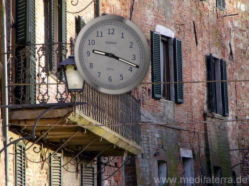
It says 9:18
